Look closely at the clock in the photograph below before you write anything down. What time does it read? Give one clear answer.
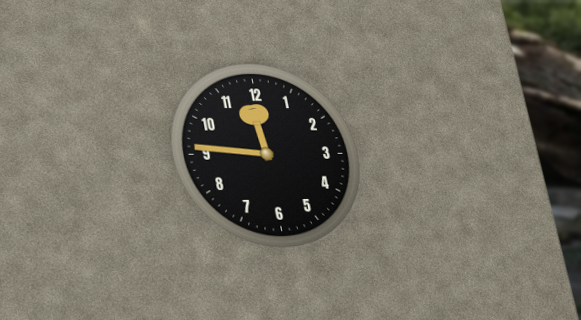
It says 11:46
